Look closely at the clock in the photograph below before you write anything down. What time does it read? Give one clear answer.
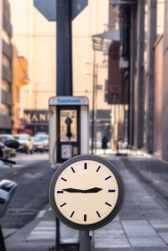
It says 2:46
